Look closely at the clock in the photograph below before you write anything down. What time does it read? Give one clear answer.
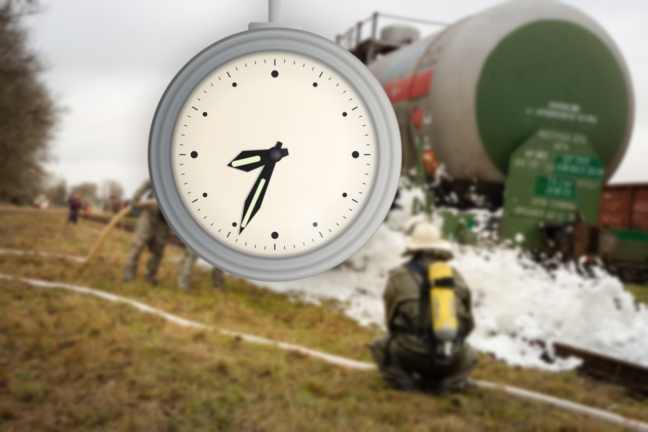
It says 8:34
